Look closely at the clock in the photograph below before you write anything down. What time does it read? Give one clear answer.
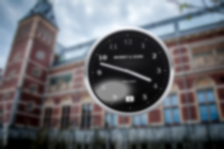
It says 3:48
